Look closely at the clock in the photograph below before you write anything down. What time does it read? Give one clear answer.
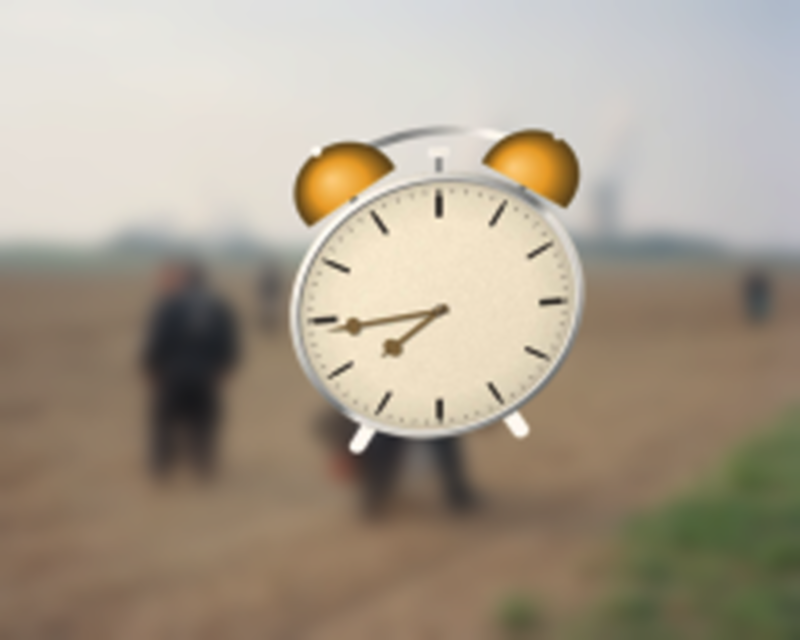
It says 7:44
